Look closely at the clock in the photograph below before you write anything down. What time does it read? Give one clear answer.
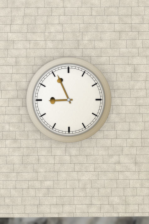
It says 8:56
